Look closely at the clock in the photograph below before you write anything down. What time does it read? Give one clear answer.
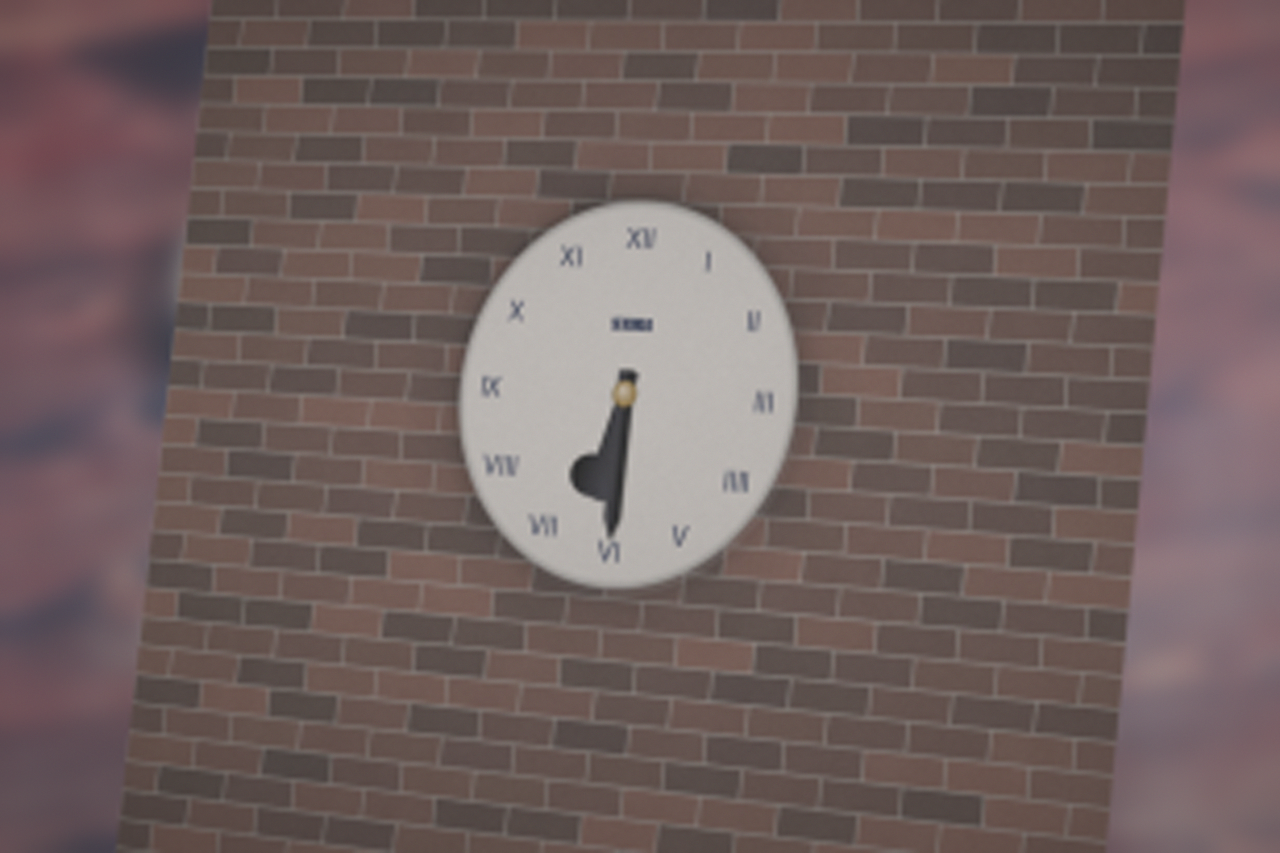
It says 6:30
